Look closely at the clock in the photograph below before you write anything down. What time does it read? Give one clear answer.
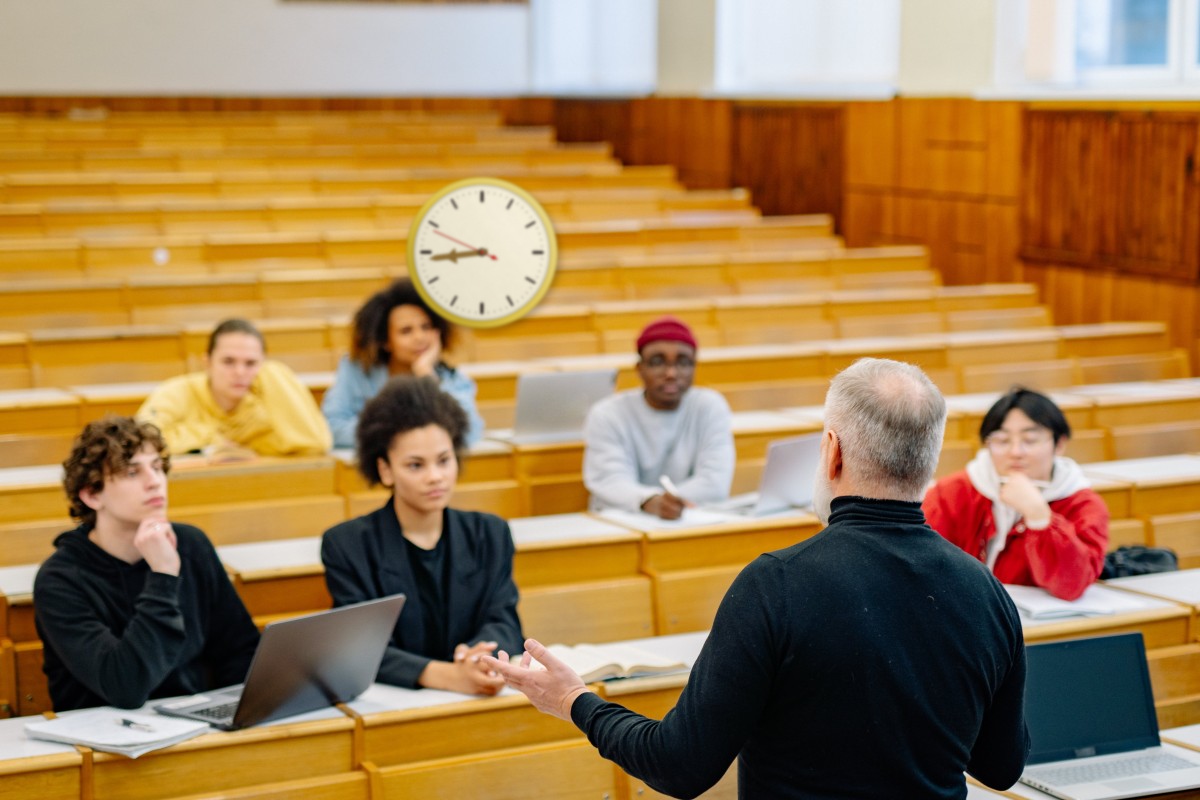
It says 8:43:49
